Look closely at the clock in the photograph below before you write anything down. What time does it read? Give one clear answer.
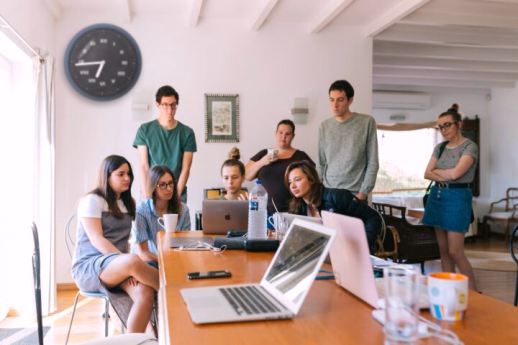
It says 6:44
